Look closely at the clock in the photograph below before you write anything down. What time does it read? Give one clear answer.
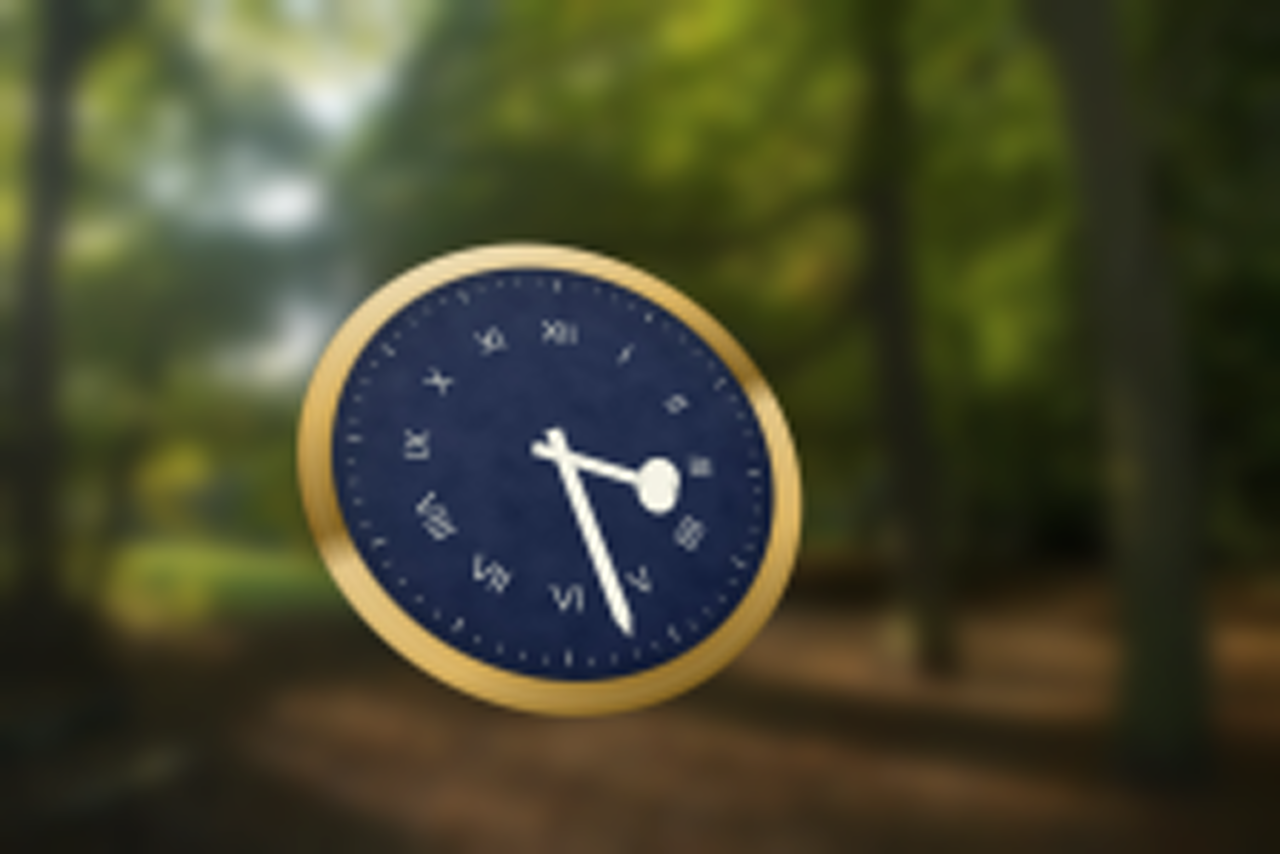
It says 3:27
